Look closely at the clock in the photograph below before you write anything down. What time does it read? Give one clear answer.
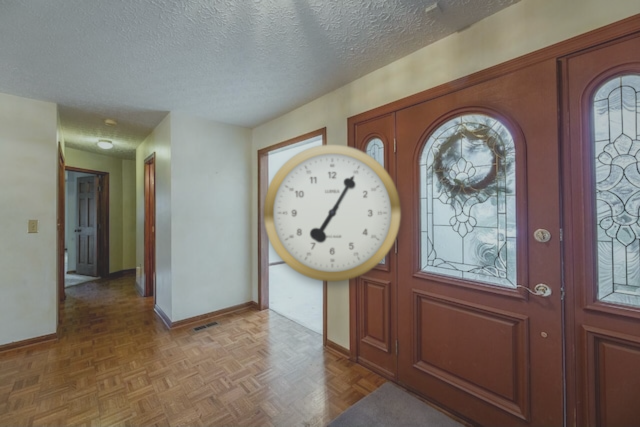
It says 7:05
